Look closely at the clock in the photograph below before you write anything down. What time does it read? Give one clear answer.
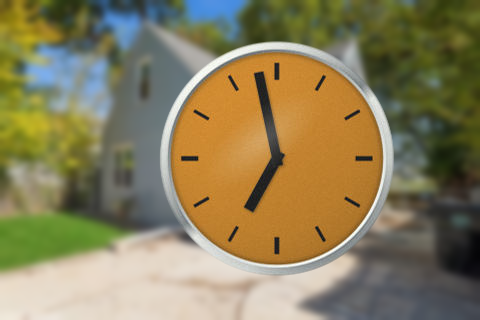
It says 6:58
